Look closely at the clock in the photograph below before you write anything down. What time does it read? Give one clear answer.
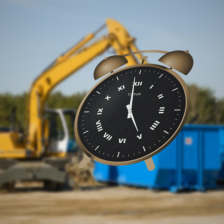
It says 4:59
